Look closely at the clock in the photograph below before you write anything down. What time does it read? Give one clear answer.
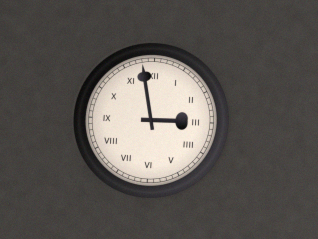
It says 2:58
